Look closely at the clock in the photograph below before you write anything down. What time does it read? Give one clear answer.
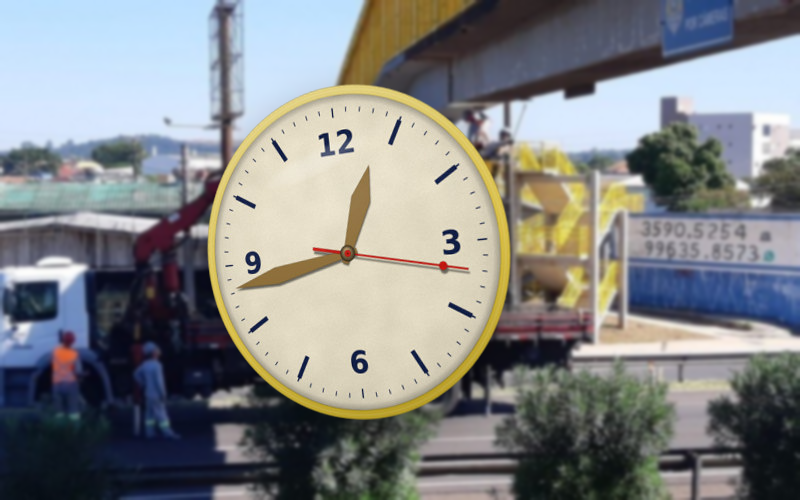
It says 12:43:17
